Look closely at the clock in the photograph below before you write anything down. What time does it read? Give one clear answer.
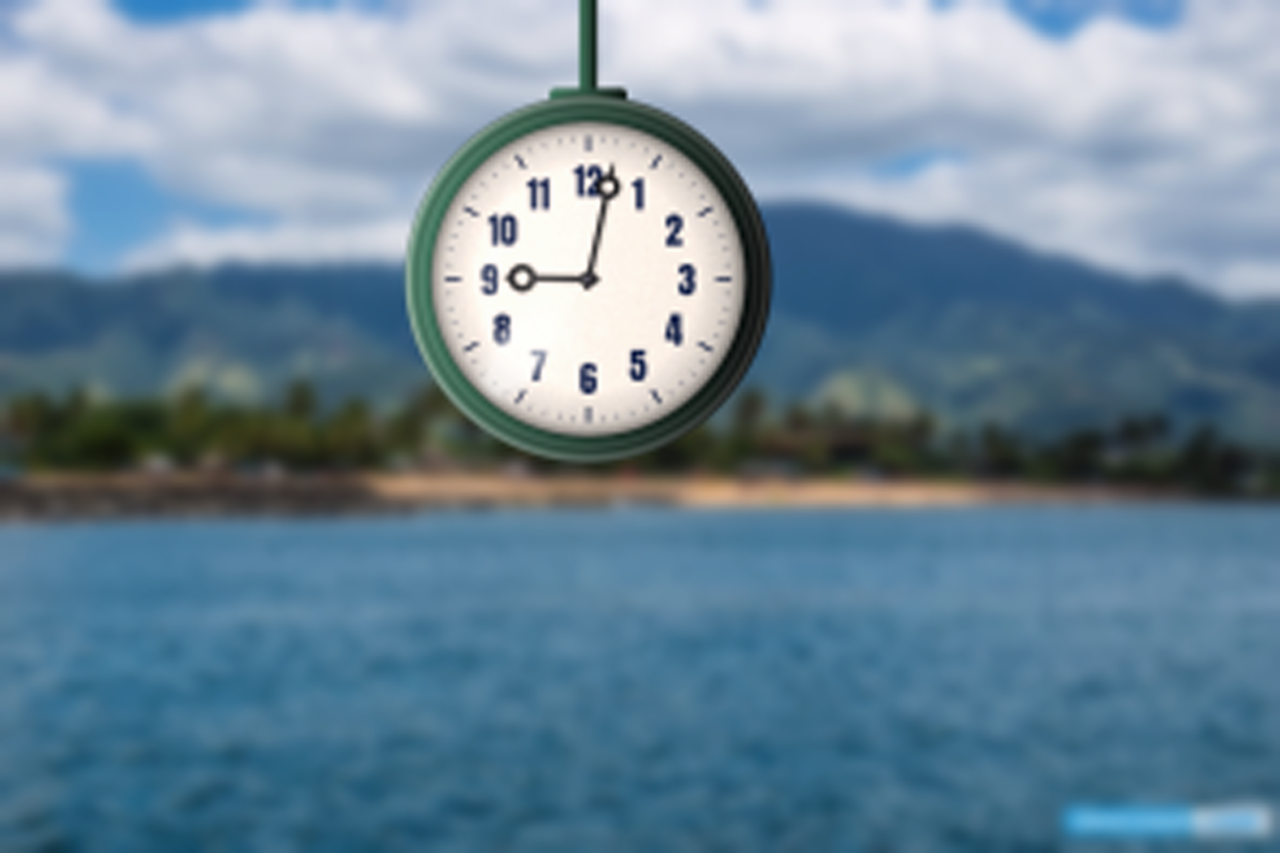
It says 9:02
